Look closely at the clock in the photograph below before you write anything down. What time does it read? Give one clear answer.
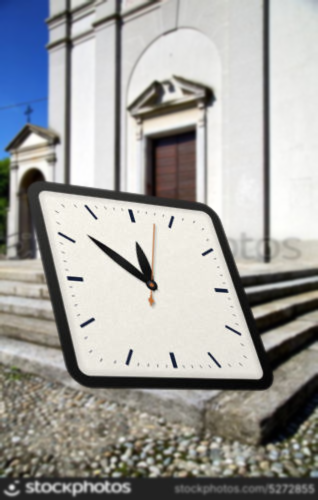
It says 11:52:03
